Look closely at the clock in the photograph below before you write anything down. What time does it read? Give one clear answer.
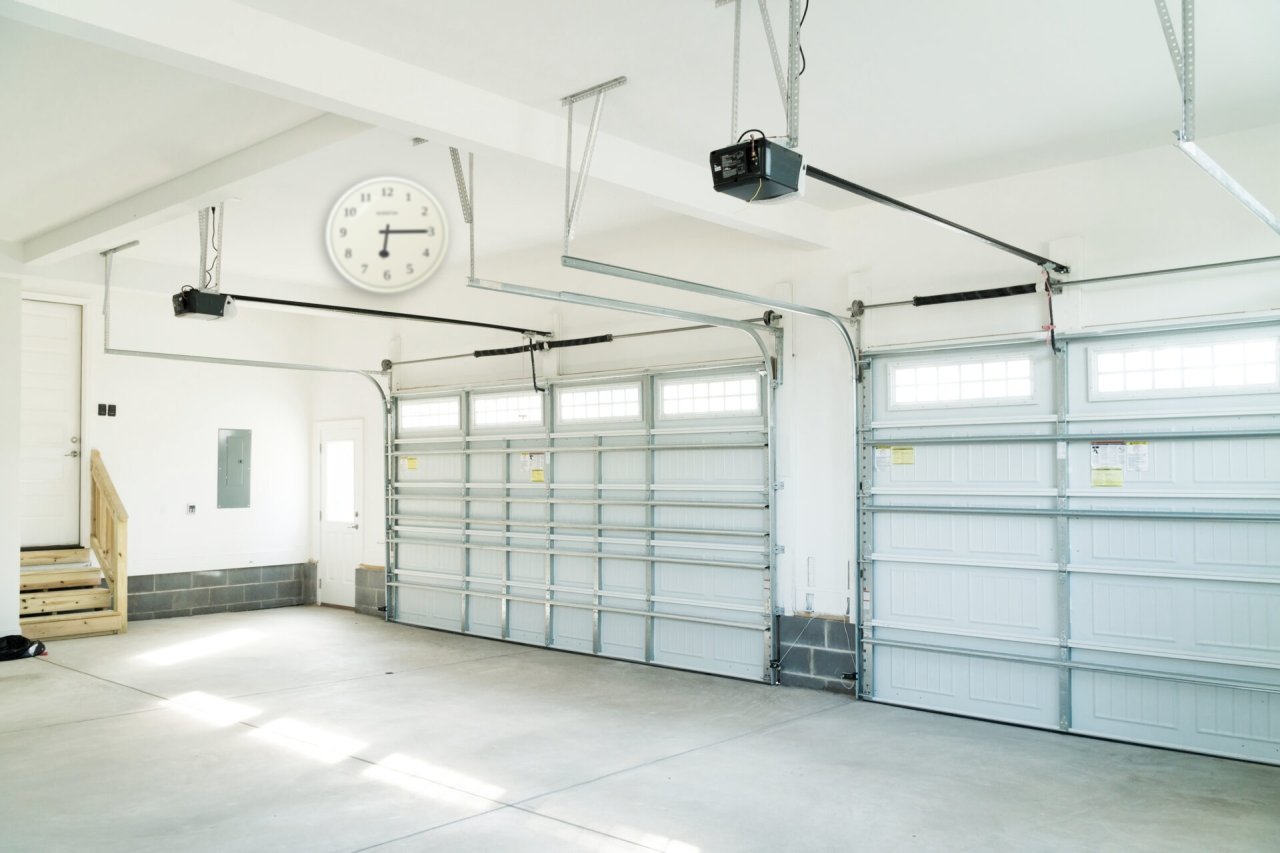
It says 6:15
